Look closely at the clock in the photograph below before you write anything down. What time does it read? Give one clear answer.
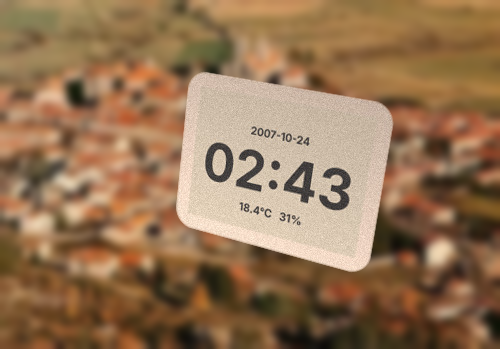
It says 2:43
